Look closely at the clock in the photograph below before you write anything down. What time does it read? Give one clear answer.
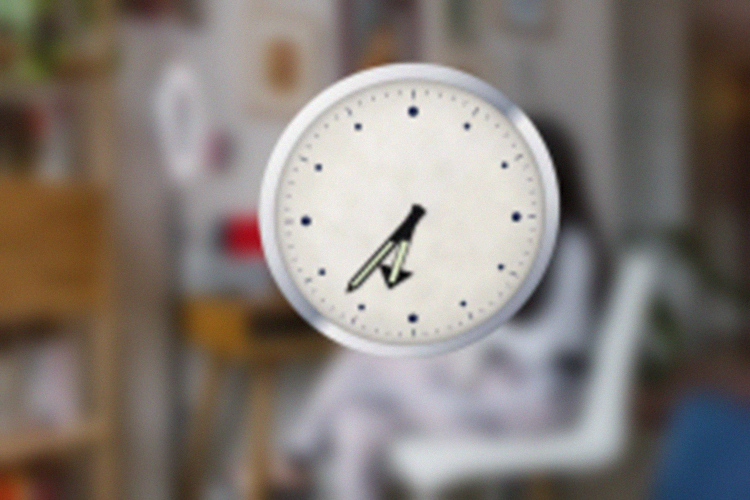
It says 6:37
